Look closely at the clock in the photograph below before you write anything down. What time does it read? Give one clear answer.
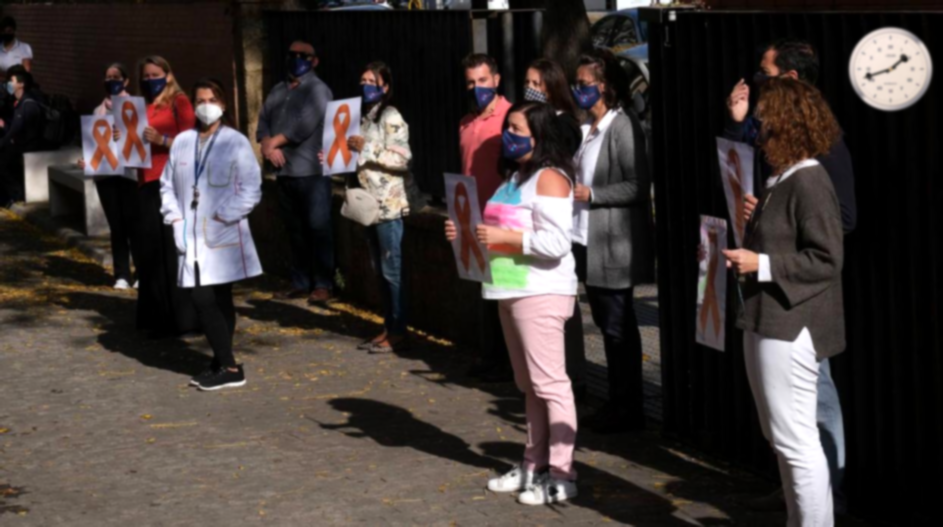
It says 1:42
